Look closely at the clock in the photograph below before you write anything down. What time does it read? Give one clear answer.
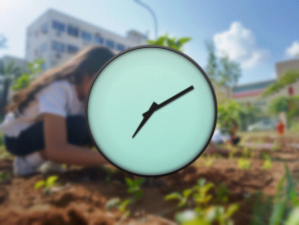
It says 7:10
